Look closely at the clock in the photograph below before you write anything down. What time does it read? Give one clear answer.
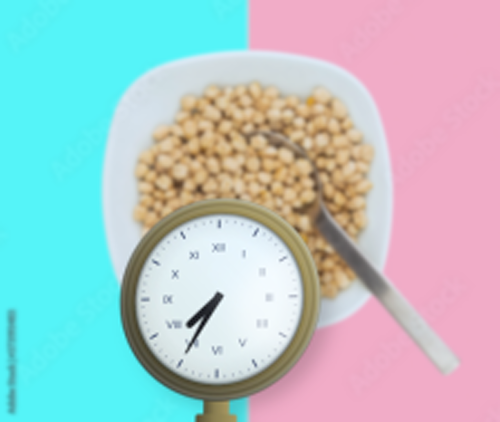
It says 7:35
